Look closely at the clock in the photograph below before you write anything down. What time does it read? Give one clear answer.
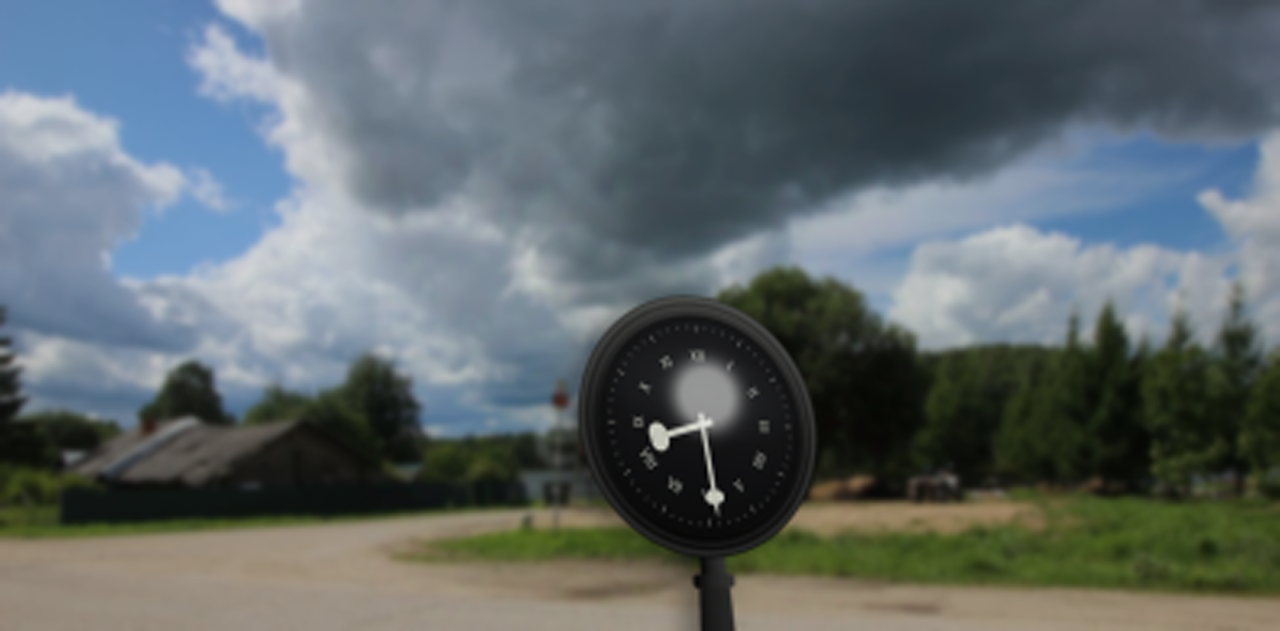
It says 8:29
